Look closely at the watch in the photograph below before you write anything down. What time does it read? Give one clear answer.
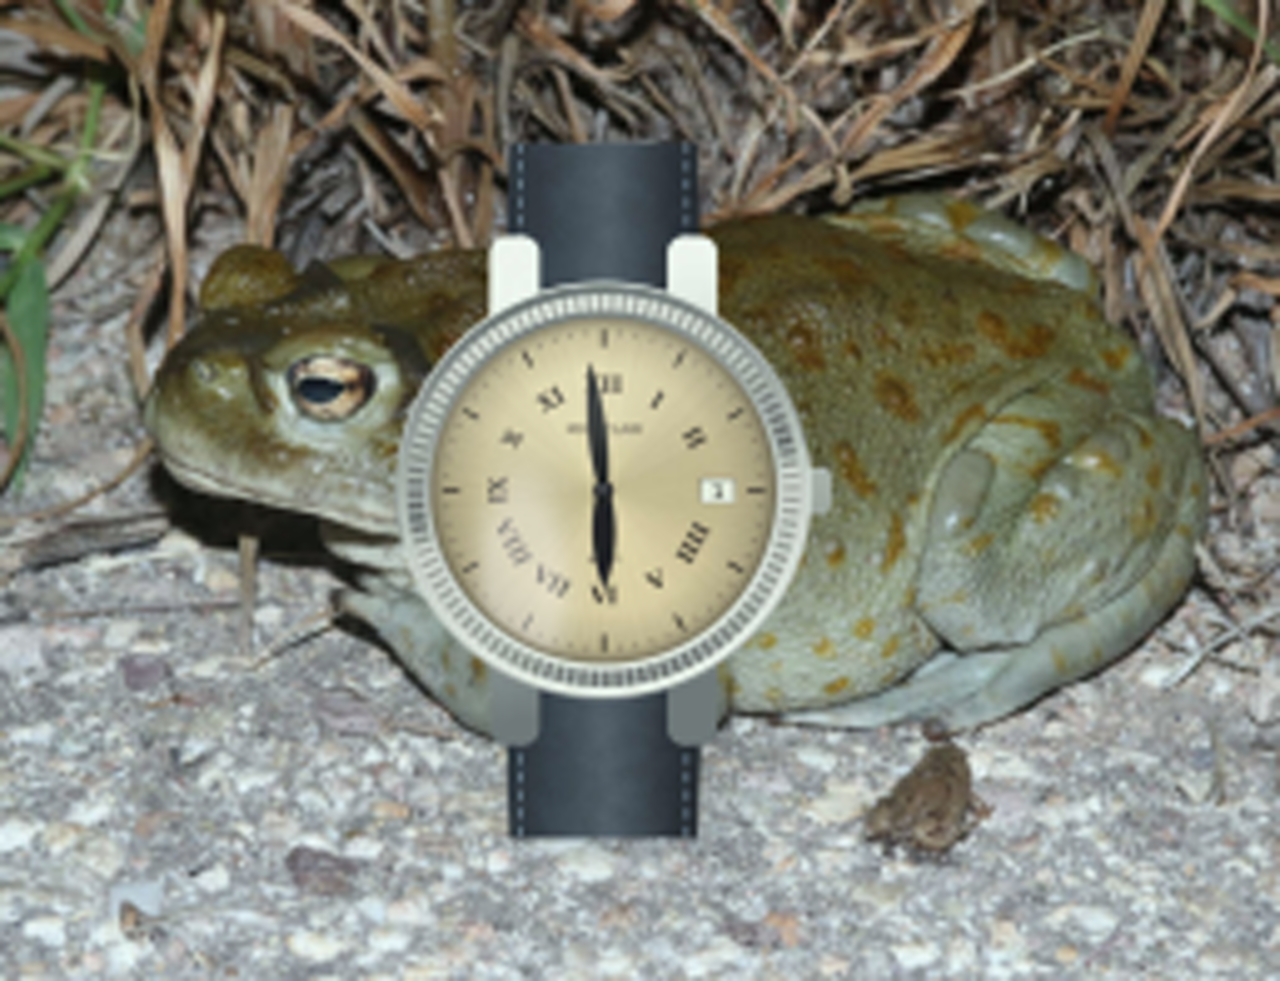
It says 5:59
